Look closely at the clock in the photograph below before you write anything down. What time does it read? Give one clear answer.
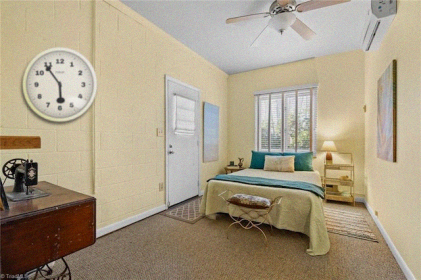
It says 5:54
